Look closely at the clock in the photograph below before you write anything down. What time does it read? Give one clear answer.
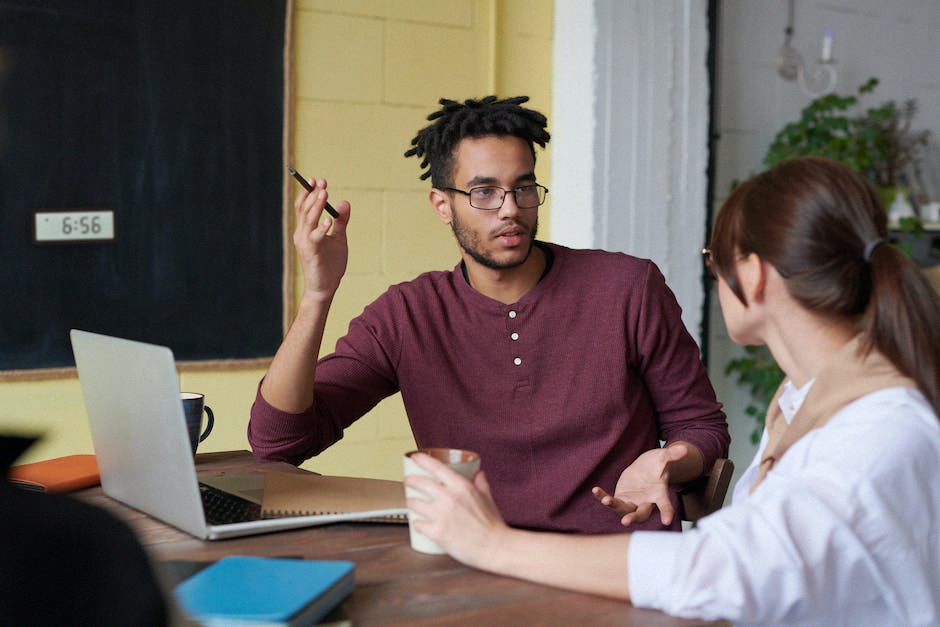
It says 6:56
